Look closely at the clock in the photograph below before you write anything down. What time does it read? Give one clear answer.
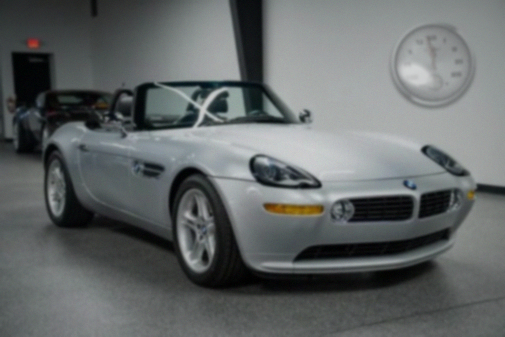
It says 11:58
